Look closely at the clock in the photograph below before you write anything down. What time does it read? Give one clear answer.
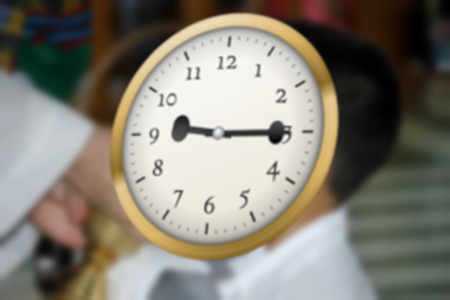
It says 9:15
